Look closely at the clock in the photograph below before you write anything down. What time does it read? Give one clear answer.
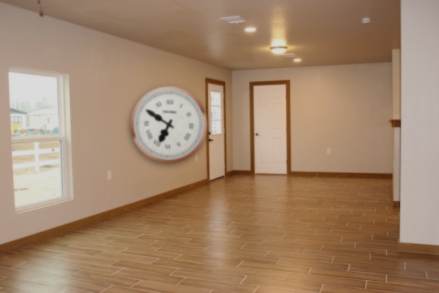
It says 6:50
